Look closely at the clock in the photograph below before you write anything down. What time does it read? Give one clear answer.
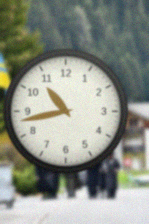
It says 10:43
